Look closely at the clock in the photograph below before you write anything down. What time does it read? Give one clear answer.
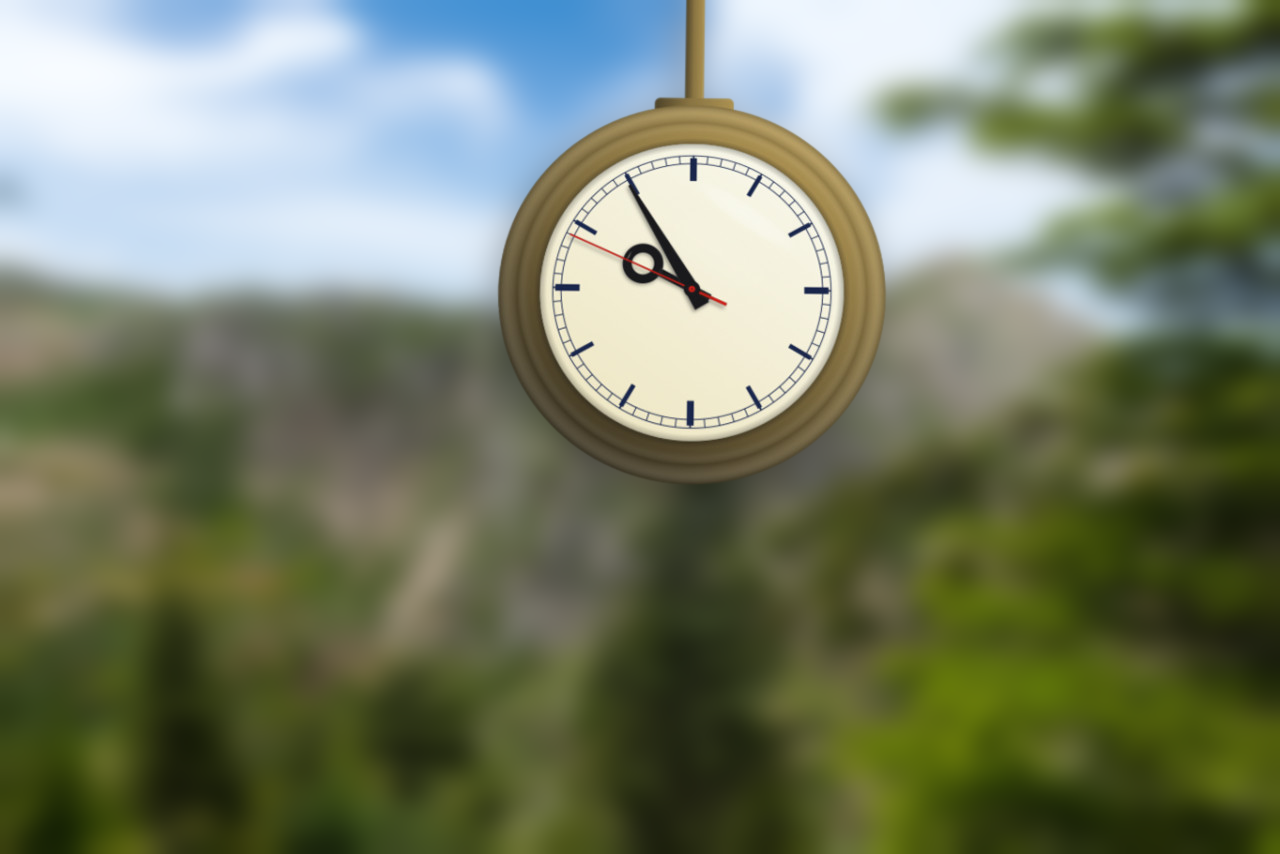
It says 9:54:49
